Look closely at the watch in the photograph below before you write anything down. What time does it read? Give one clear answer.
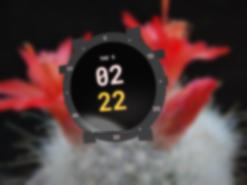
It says 2:22
